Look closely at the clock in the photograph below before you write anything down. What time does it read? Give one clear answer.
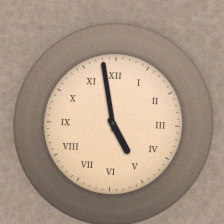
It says 4:58
